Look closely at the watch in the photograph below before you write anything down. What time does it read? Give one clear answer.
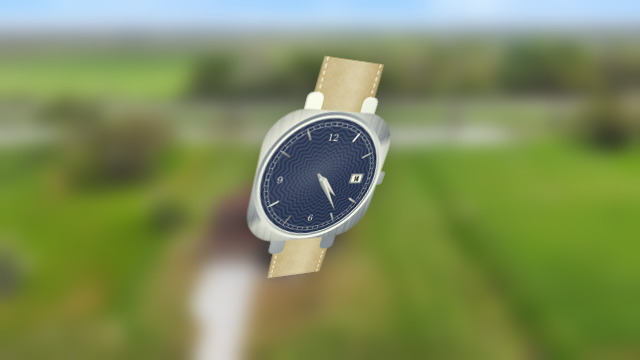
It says 4:24
